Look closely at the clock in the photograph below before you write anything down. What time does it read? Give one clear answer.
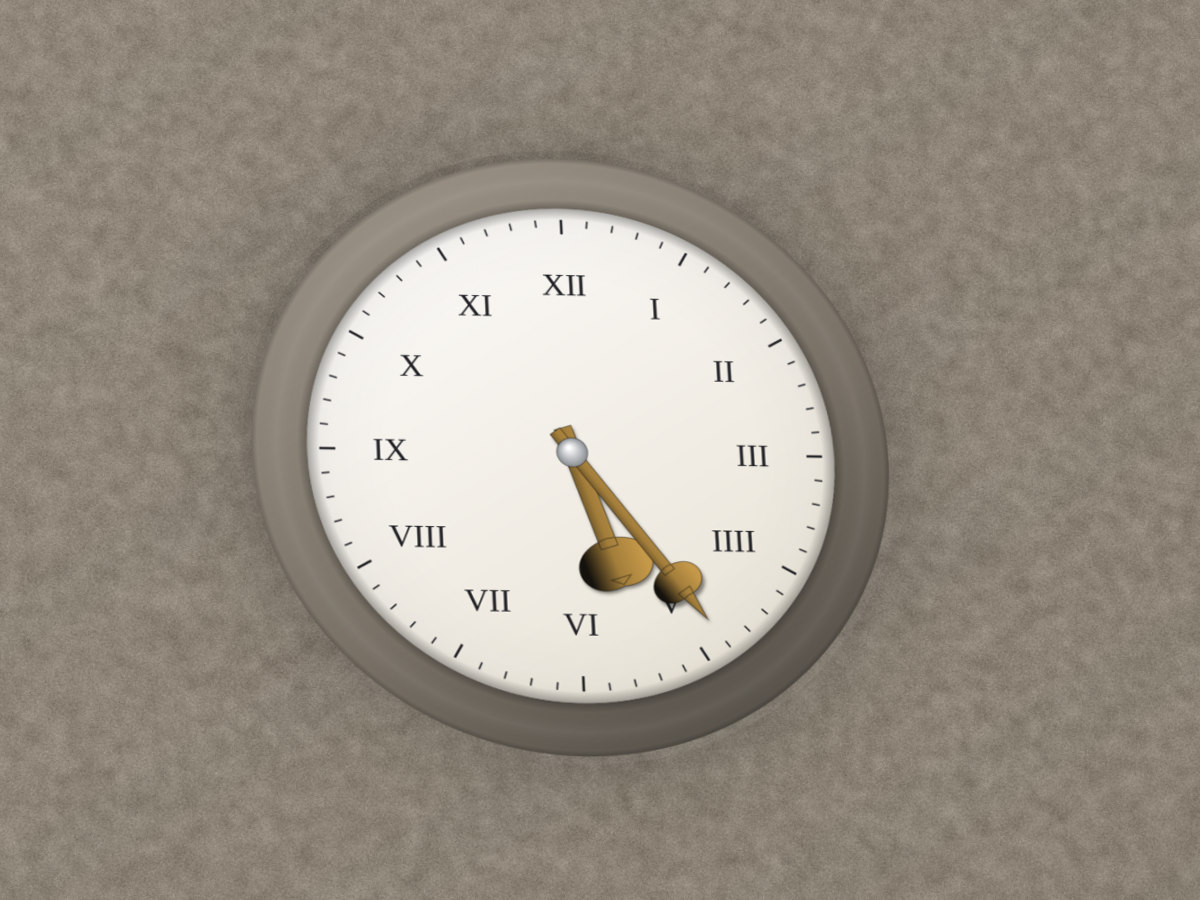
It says 5:24
